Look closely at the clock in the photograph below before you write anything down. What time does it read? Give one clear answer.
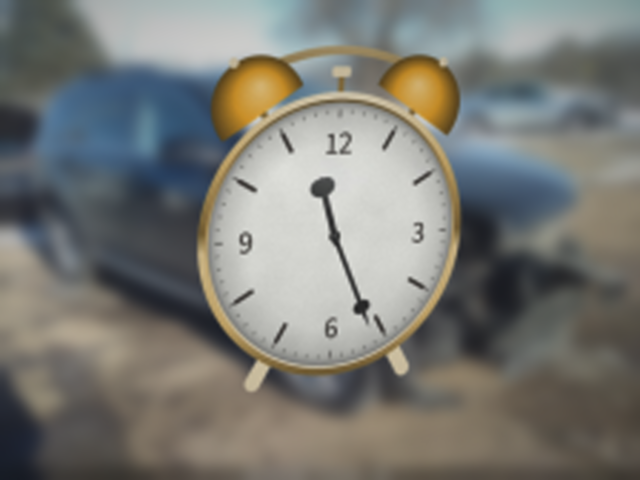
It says 11:26
